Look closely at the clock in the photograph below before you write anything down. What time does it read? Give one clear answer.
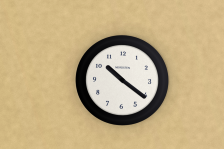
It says 10:21
